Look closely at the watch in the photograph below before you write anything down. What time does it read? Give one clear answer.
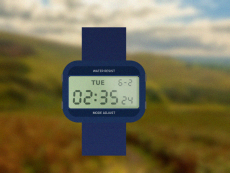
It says 2:35:24
